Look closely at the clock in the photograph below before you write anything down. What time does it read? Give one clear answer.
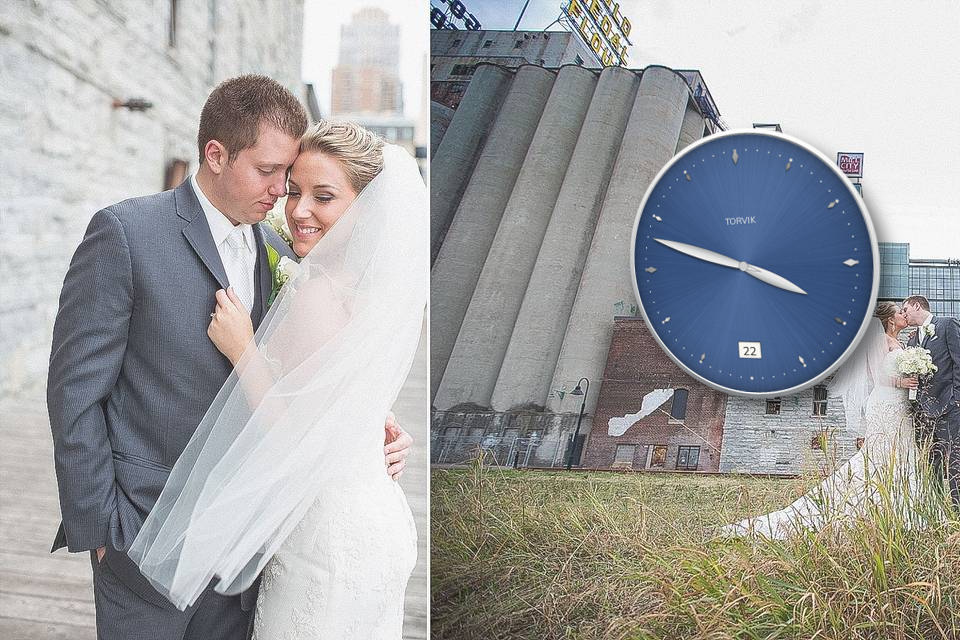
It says 3:48
